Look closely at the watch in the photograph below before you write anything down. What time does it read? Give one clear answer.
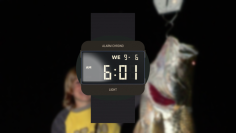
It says 6:01
